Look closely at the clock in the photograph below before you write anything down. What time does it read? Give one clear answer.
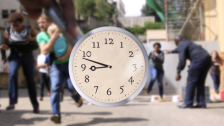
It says 8:48
